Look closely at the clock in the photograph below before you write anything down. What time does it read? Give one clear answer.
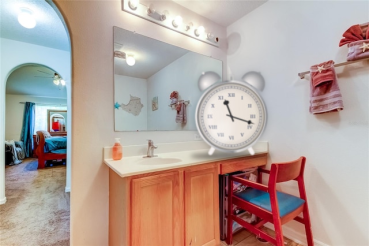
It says 11:18
